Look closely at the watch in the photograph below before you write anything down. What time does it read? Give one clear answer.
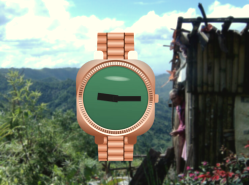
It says 9:15
